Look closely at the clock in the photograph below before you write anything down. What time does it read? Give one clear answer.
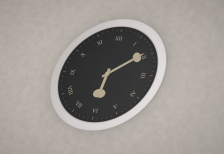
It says 6:09
